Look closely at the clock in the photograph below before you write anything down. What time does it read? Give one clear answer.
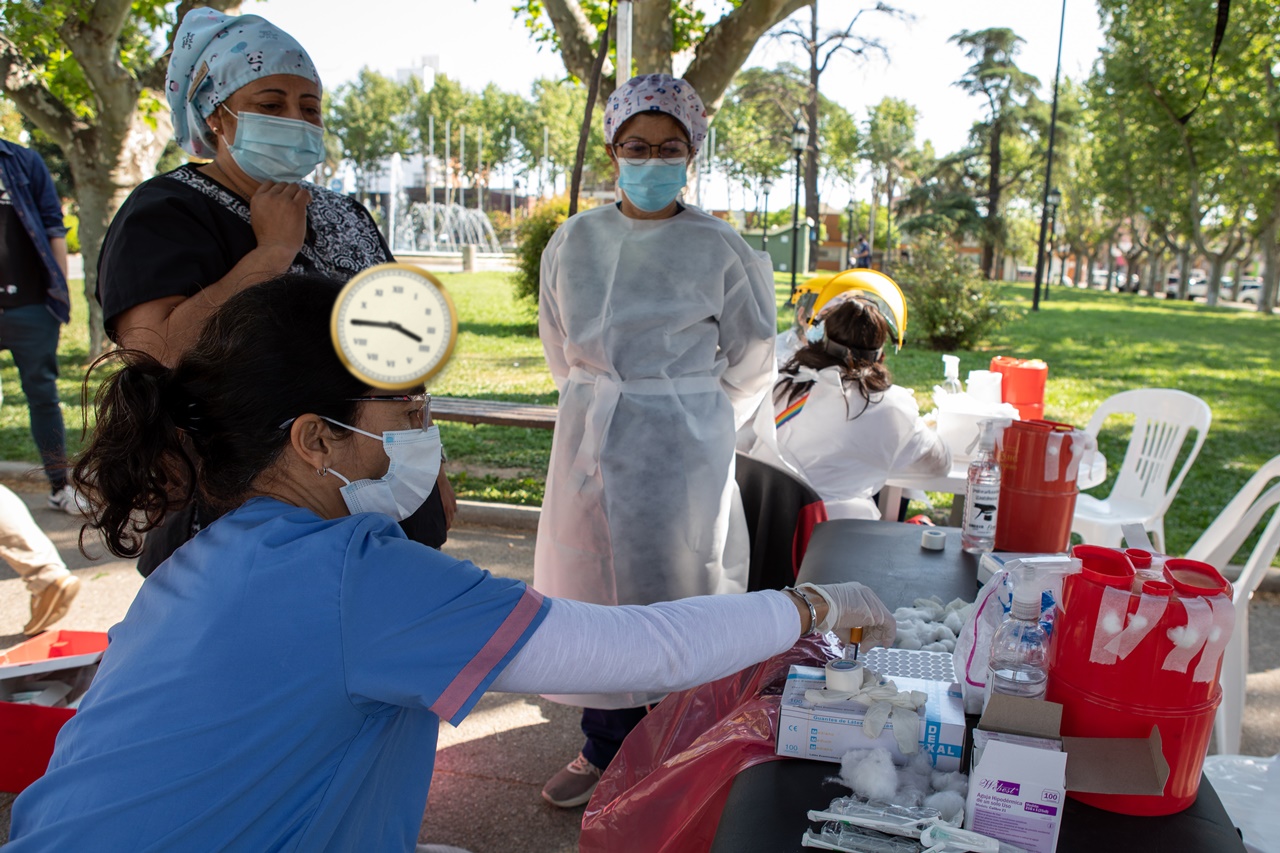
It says 3:45
